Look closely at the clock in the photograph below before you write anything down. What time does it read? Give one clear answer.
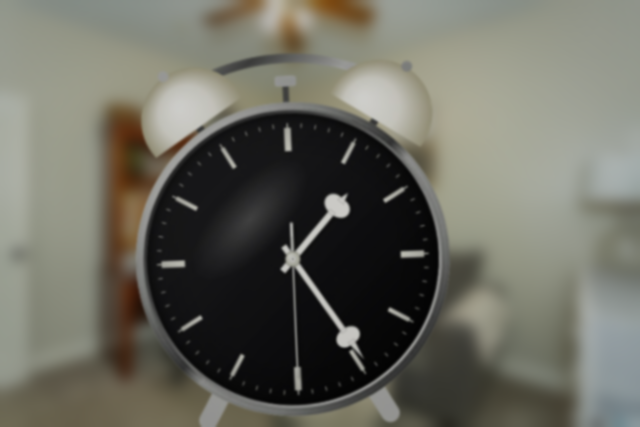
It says 1:24:30
